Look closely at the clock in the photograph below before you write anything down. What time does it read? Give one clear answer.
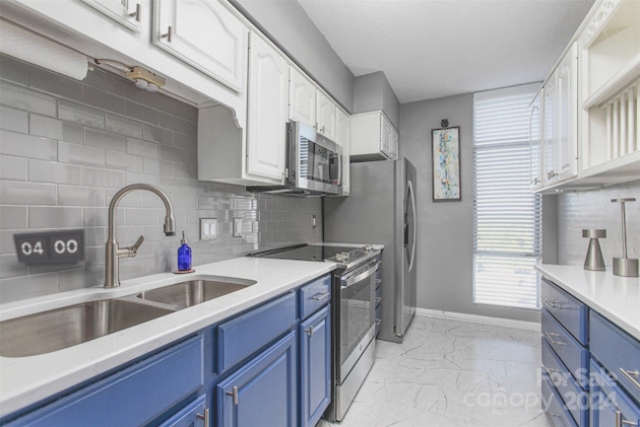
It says 4:00
